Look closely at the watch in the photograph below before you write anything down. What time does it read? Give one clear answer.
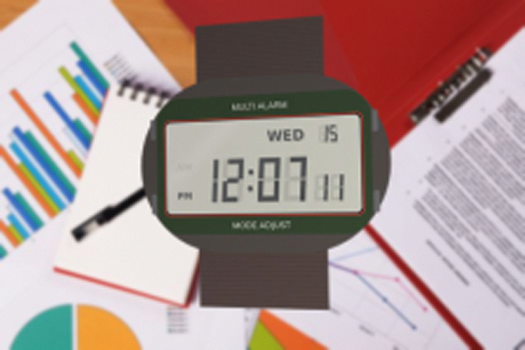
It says 12:07:11
